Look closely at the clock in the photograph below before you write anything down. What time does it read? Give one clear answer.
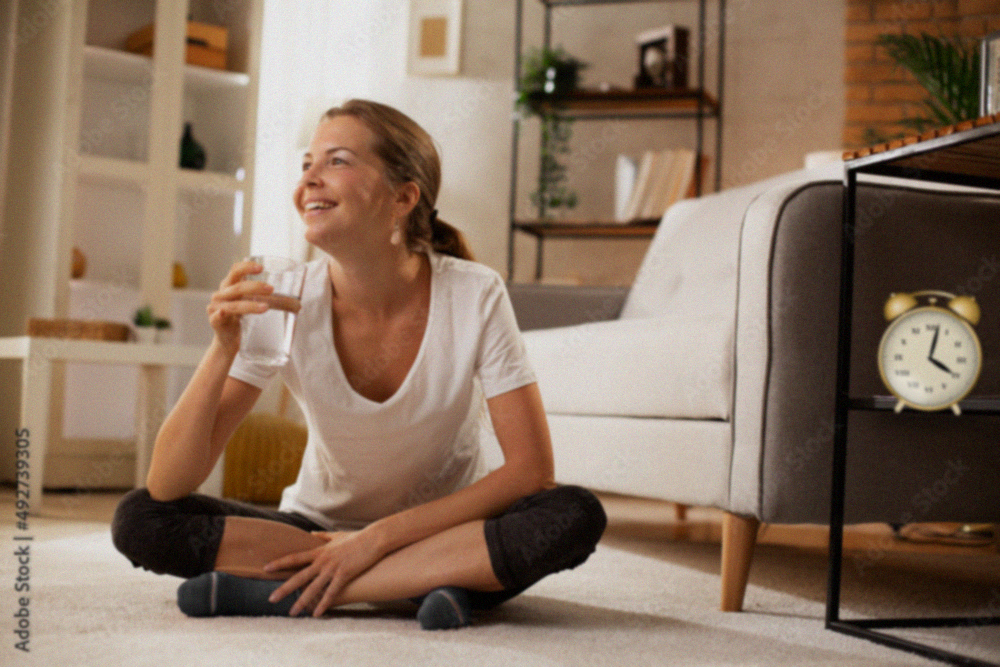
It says 4:02
